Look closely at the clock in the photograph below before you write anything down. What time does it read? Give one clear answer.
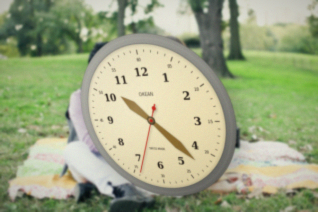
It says 10:22:34
